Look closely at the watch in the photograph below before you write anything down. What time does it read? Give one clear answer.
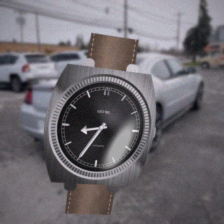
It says 8:35
